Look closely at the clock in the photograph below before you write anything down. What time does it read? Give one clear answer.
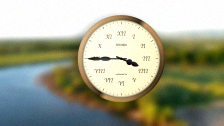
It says 3:45
